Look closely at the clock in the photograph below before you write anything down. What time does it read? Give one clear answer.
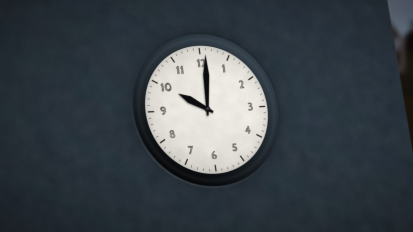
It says 10:01
